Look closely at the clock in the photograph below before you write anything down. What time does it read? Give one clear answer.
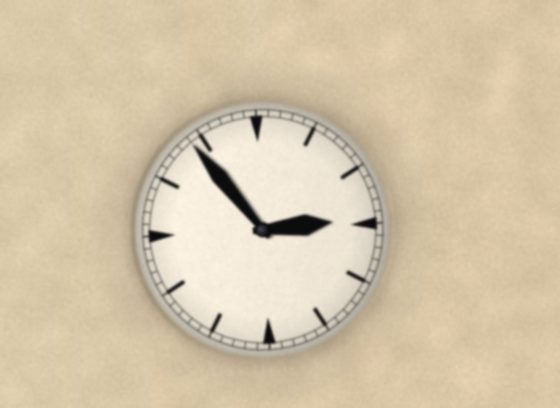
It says 2:54
